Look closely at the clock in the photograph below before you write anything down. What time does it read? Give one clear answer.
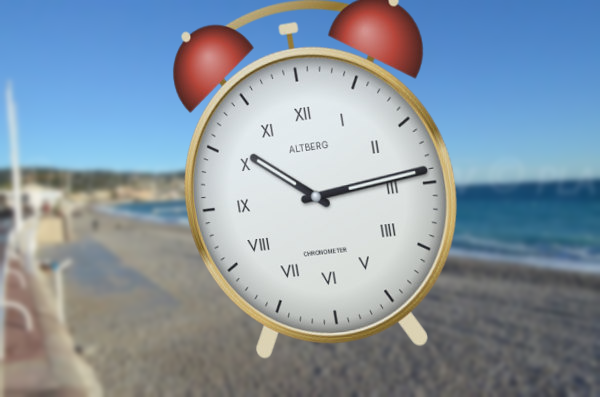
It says 10:14
